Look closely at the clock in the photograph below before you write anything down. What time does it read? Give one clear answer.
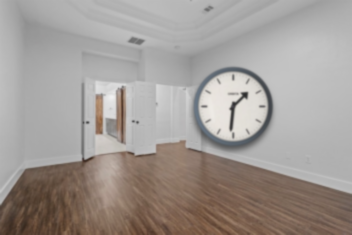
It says 1:31
